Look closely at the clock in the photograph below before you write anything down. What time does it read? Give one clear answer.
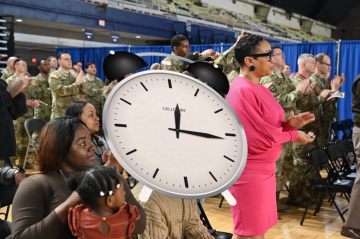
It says 12:16
